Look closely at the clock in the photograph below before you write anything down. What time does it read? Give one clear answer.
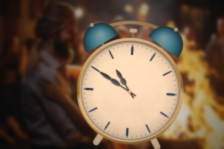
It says 10:50
